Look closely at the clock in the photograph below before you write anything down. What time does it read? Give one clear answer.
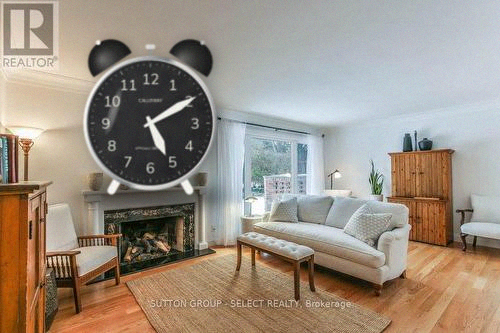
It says 5:10
